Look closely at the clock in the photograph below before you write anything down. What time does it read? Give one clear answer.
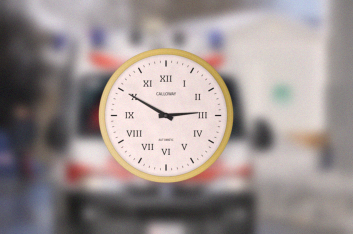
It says 2:50
